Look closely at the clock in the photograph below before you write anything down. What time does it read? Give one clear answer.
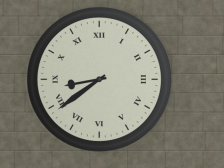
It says 8:39
